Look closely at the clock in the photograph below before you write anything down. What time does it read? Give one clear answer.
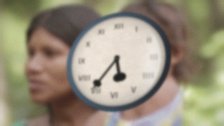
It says 5:36
